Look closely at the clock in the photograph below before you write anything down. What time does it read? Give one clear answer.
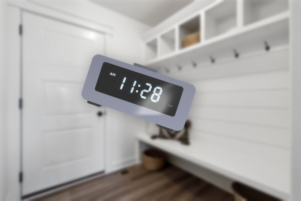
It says 11:28
